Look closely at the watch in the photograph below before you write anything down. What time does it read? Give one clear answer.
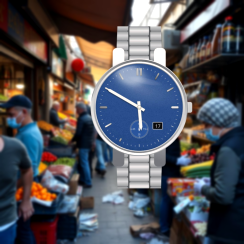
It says 5:50
